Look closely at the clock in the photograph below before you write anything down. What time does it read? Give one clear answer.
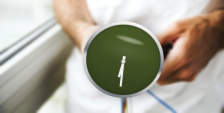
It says 6:31
